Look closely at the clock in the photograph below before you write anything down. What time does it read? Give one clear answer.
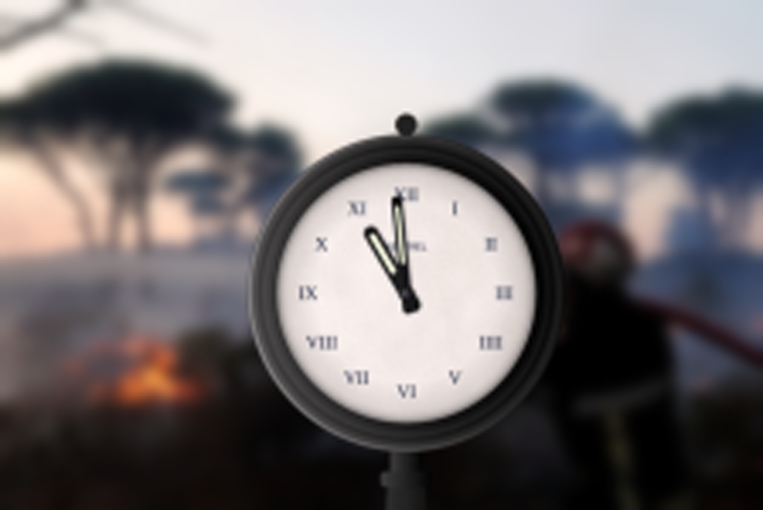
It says 10:59
